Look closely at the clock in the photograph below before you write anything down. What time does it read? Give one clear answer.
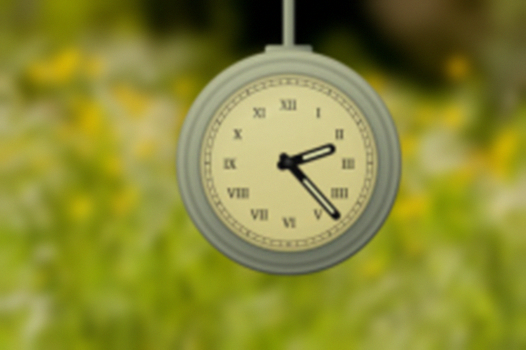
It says 2:23
